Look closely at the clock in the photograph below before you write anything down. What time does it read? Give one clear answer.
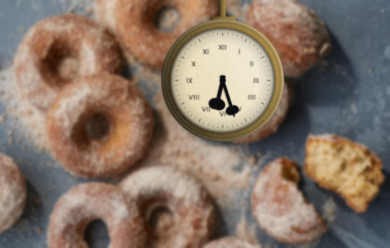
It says 6:27
